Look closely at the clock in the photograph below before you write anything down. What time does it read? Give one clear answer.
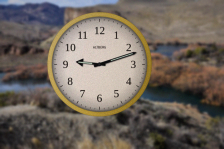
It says 9:12
